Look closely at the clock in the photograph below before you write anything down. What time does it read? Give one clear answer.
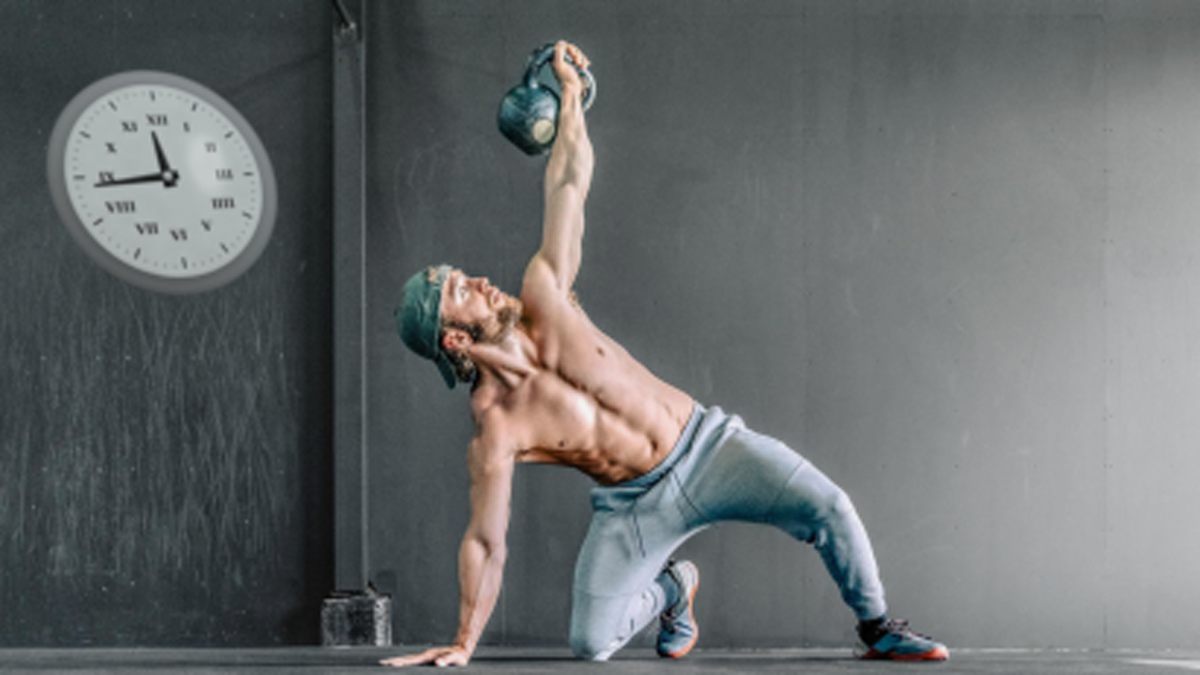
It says 11:44
